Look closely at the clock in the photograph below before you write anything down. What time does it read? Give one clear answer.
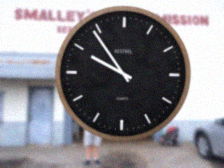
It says 9:54
